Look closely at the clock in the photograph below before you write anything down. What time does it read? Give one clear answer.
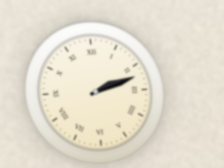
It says 2:12
